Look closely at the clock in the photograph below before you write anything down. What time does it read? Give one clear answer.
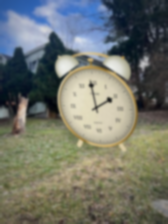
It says 1:59
